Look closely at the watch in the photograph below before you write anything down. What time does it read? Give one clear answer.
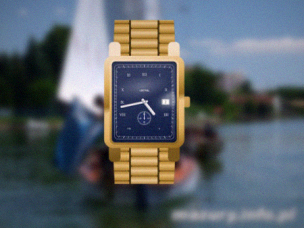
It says 4:43
